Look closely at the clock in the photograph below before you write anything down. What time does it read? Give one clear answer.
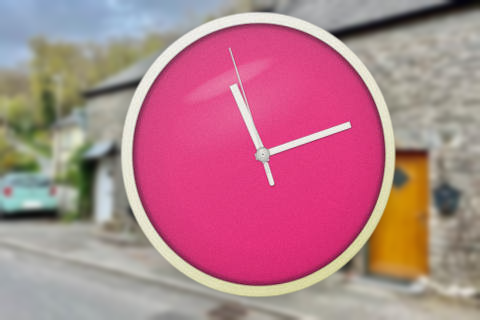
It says 11:11:57
